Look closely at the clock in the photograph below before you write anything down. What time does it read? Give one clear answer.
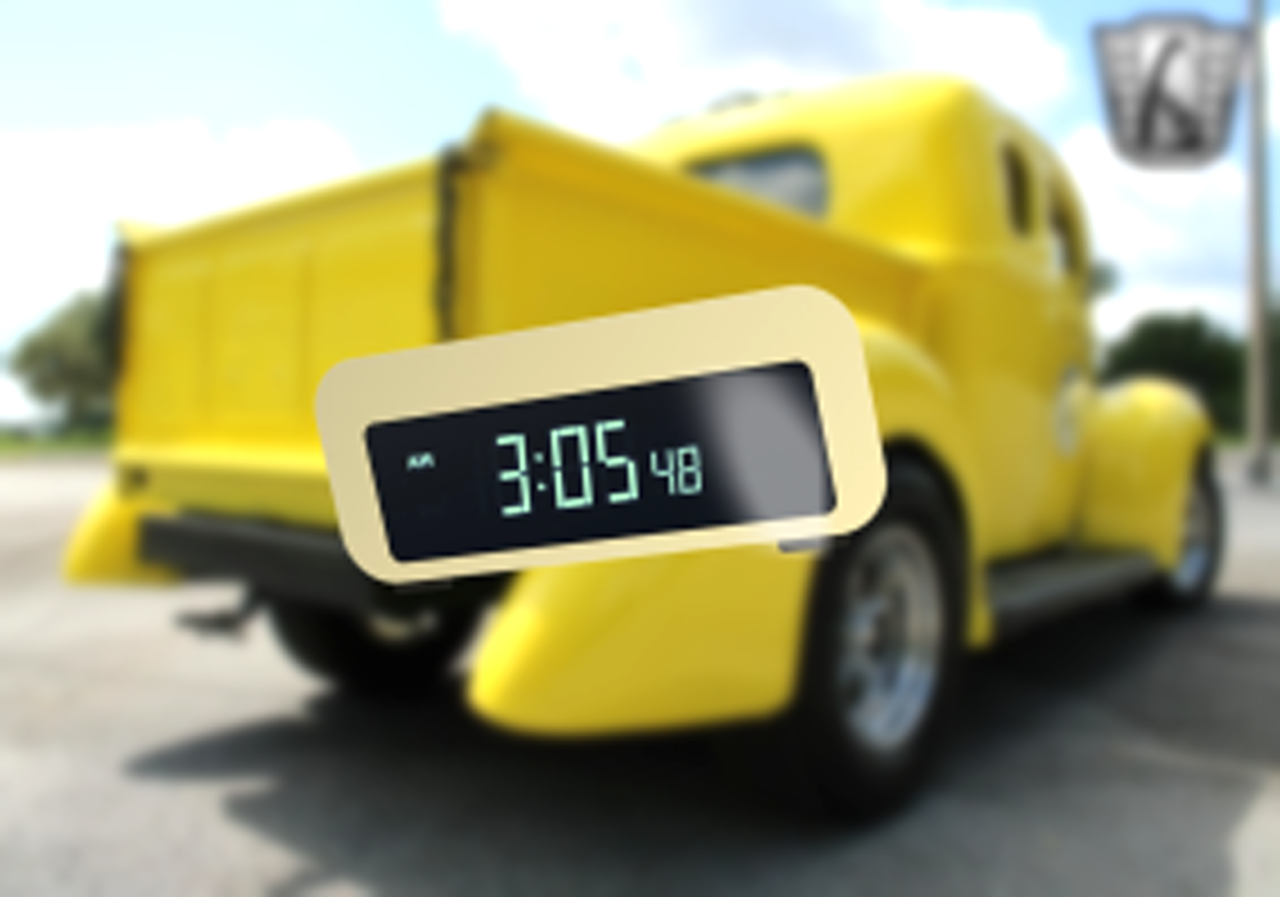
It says 3:05:48
